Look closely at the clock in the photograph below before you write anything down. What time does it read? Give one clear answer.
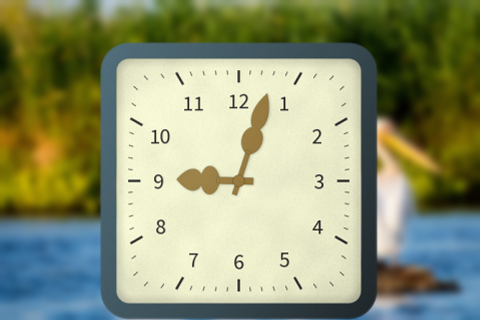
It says 9:03
